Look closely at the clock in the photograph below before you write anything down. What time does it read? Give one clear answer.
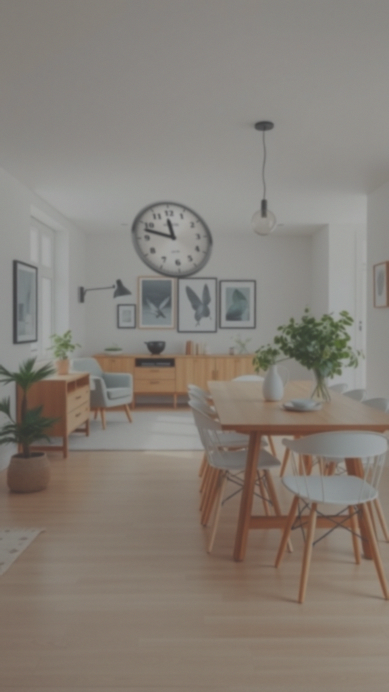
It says 11:48
